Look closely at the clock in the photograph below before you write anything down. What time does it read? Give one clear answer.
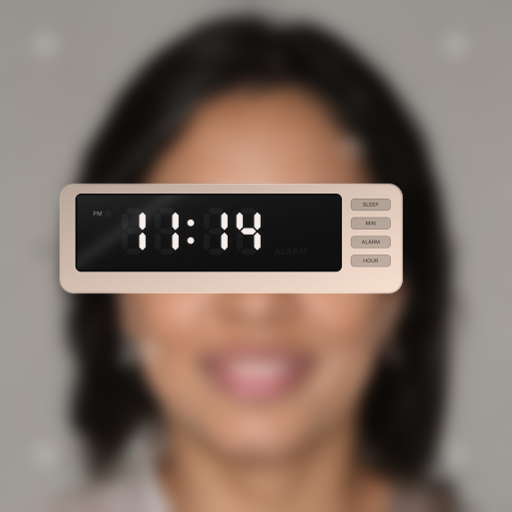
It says 11:14
